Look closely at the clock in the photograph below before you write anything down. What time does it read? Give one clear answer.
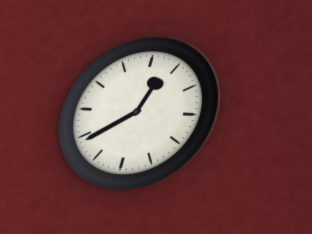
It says 12:39
